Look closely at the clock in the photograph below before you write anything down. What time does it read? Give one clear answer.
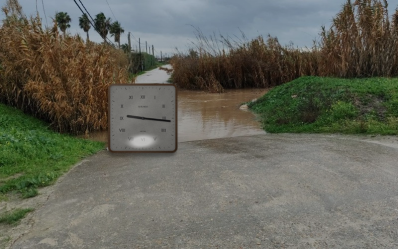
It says 9:16
